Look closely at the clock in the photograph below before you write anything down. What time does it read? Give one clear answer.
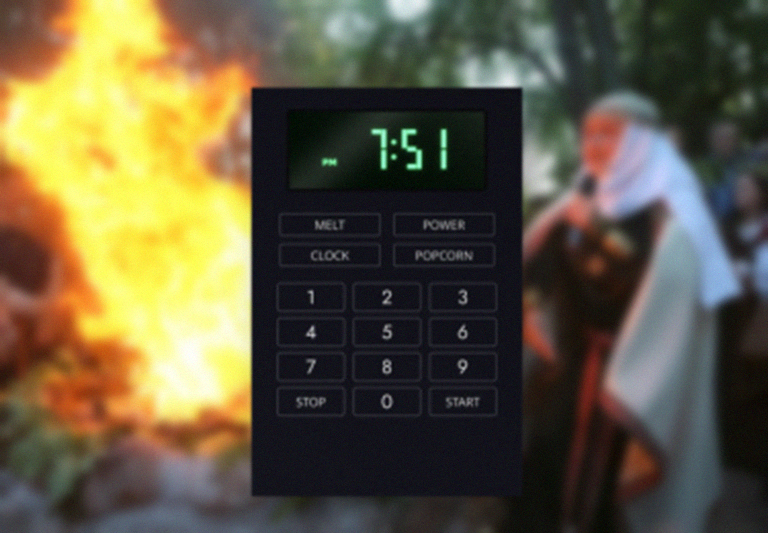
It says 7:51
